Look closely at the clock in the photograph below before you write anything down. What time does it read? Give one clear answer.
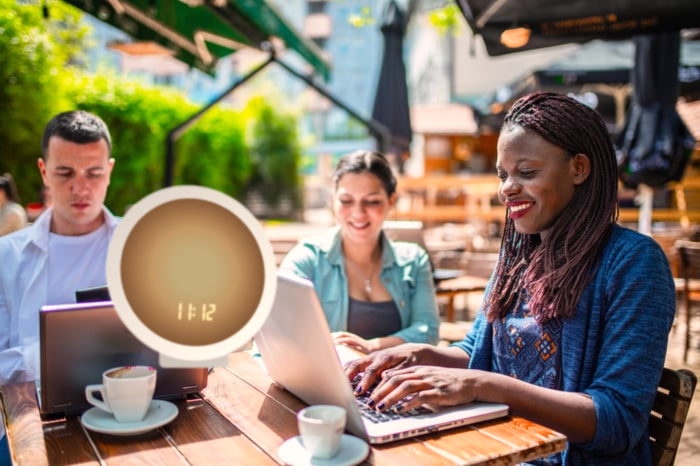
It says 11:12
